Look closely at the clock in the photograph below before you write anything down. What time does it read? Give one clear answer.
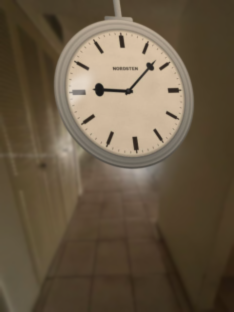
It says 9:08
